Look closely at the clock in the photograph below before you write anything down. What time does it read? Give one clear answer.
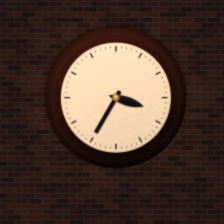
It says 3:35
